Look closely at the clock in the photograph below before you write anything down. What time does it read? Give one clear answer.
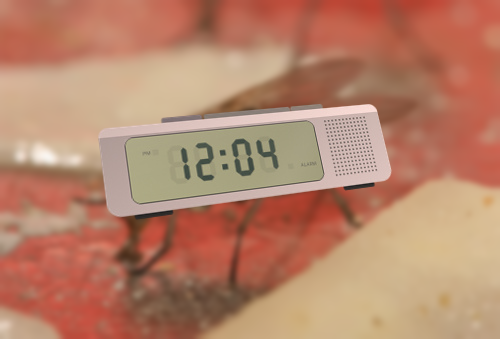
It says 12:04
